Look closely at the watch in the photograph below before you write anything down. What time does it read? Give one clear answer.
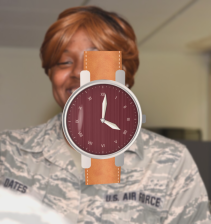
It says 4:01
